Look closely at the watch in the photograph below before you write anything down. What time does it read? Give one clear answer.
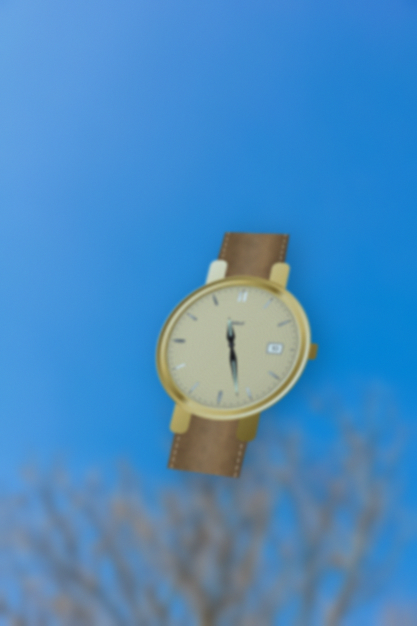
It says 11:27
